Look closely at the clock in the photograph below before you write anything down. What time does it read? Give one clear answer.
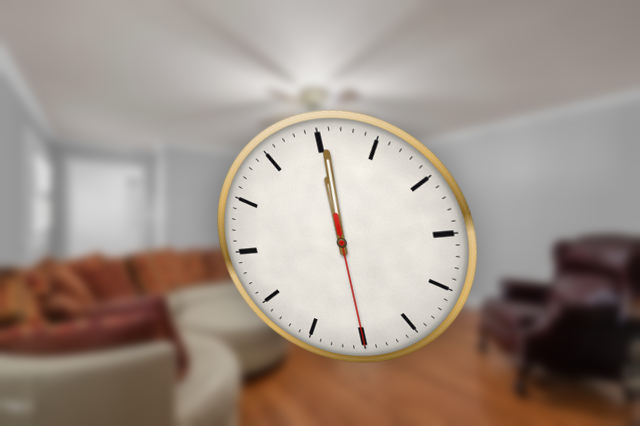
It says 12:00:30
